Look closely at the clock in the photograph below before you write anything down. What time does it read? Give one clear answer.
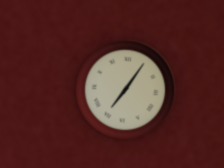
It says 7:05
